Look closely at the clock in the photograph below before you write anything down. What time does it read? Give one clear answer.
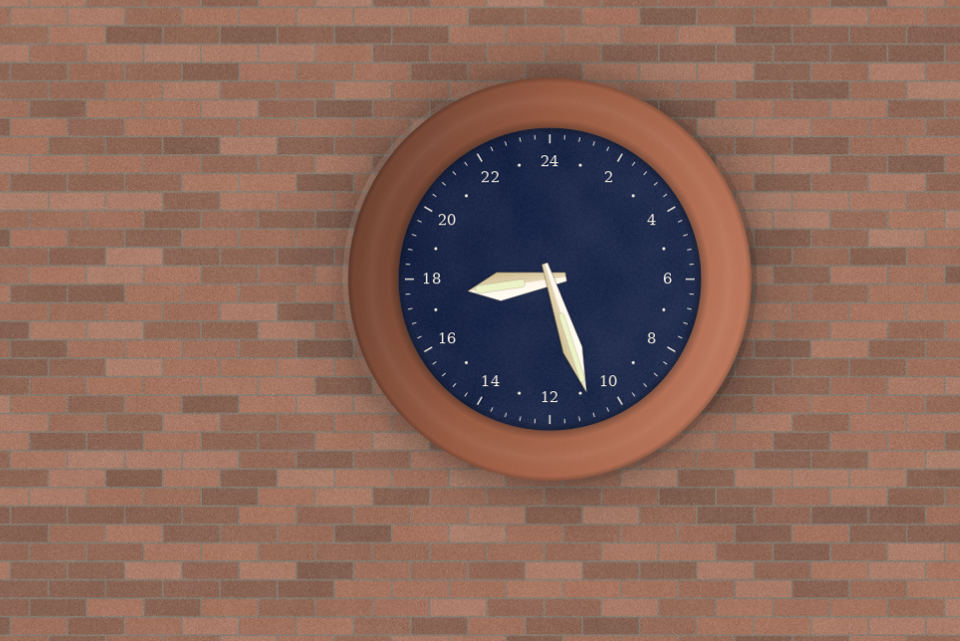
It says 17:27
